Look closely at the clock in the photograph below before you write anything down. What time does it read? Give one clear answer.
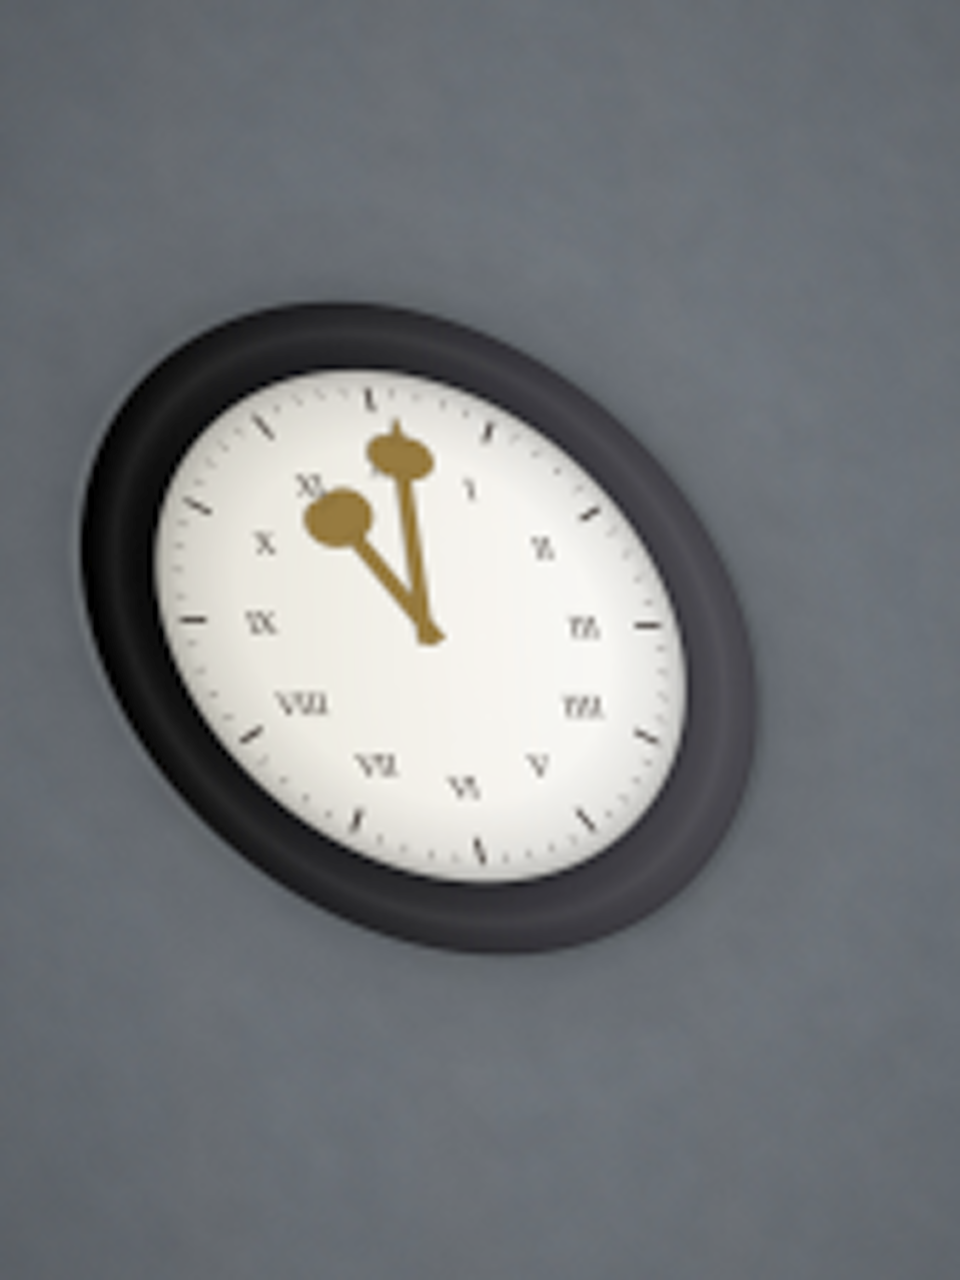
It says 11:01
